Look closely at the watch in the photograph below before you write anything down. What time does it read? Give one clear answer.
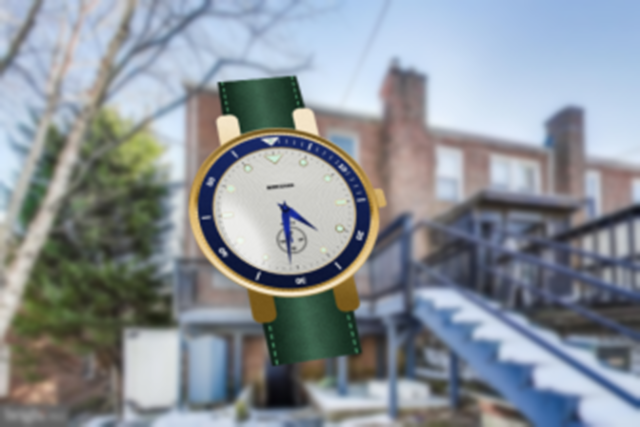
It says 4:31
